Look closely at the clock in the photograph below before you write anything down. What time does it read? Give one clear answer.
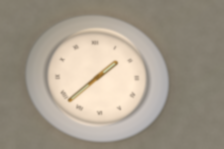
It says 1:38
